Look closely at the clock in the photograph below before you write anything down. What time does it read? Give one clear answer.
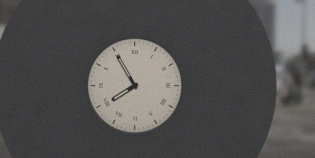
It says 7:55
